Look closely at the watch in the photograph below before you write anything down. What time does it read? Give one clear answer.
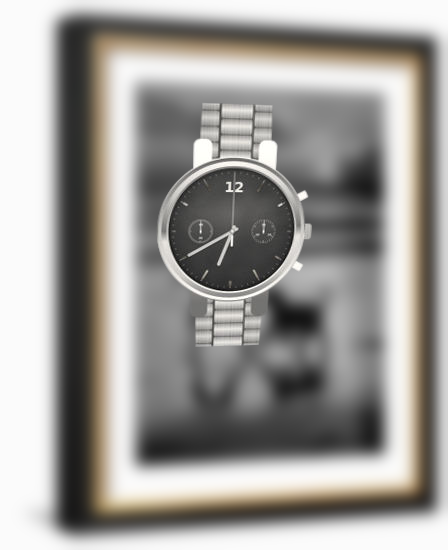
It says 6:40
